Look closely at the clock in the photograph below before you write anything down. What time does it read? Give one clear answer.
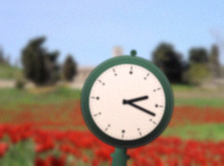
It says 2:18
